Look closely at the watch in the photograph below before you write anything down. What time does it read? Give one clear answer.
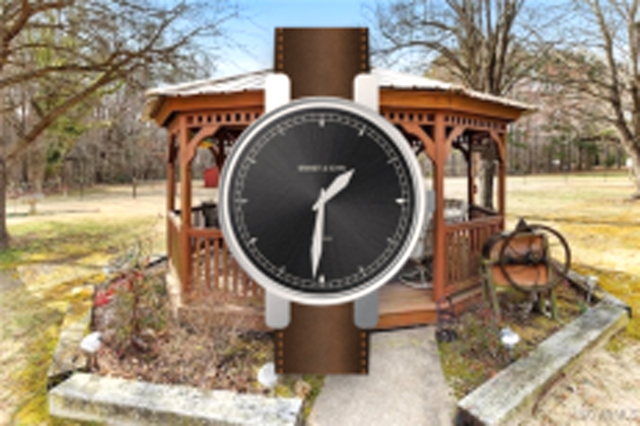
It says 1:31
